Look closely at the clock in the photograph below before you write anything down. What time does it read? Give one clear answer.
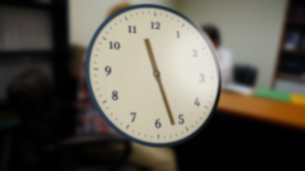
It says 11:27
